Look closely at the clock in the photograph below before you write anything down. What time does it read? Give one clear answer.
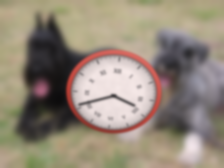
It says 3:41
